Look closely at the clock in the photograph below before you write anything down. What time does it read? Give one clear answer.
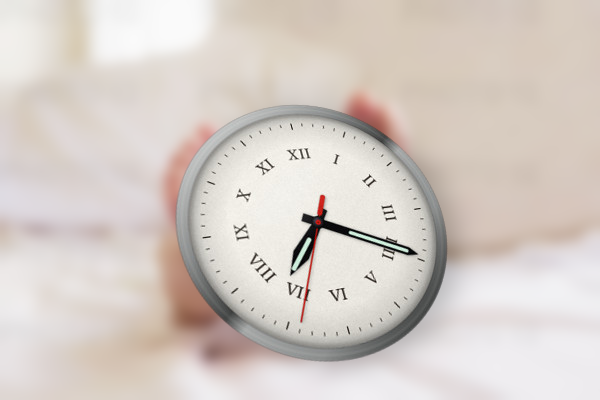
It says 7:19:34
